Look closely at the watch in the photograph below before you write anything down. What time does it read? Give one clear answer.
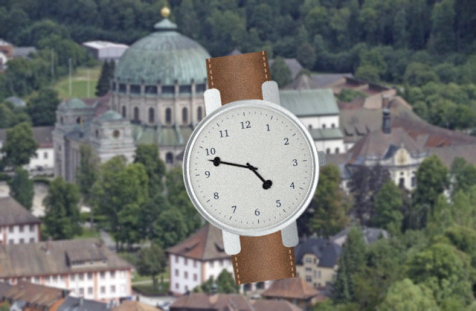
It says 4:48
